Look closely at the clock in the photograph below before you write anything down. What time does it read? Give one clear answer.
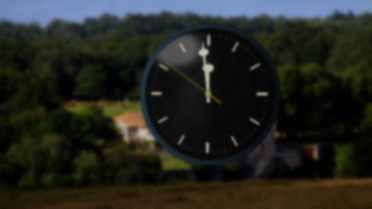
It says 11:58:51
